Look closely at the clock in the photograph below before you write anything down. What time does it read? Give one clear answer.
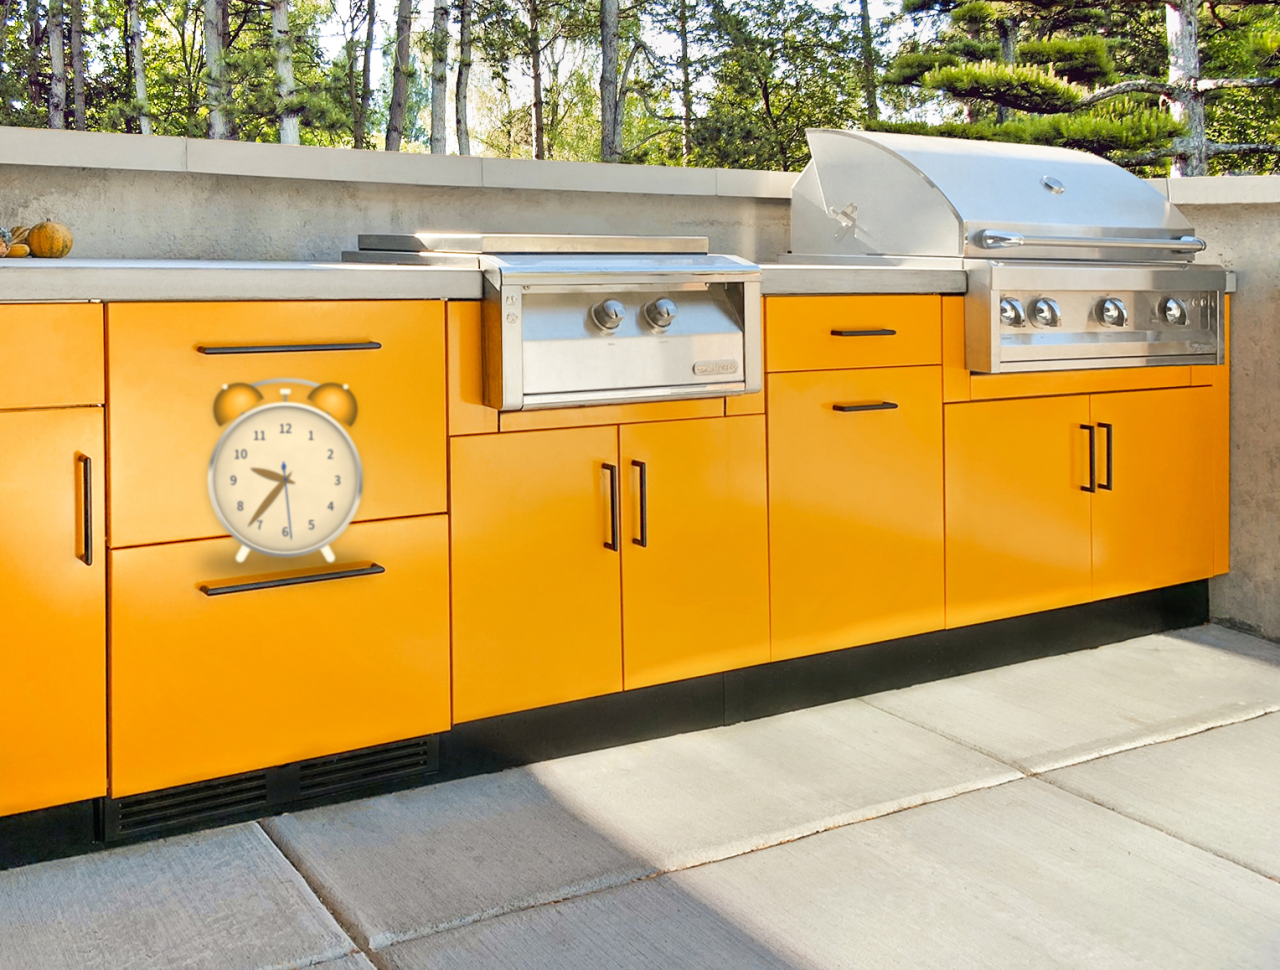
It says 9:36:29
